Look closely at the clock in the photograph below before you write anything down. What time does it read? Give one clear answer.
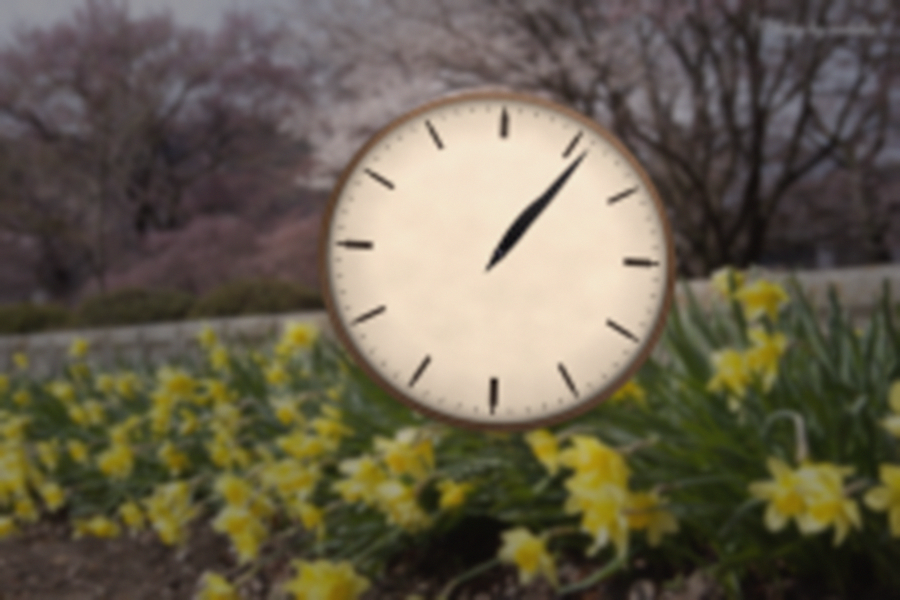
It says 1:06
